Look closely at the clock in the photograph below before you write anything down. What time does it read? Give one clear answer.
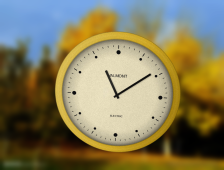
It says 11:09
